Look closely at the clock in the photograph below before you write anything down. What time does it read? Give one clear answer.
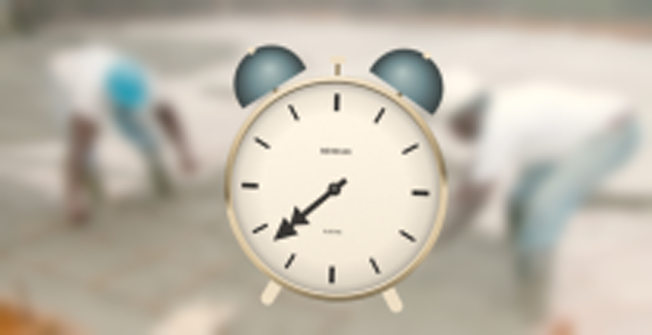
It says 7:38
